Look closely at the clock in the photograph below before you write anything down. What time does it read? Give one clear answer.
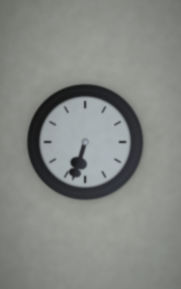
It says 6:33
